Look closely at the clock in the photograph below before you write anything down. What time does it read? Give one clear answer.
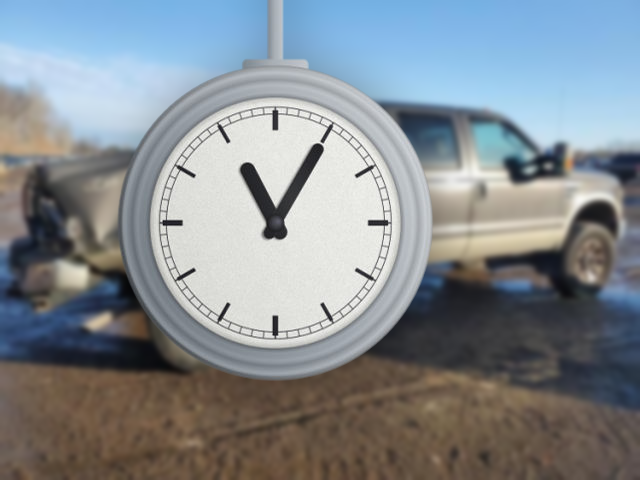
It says 11:05
